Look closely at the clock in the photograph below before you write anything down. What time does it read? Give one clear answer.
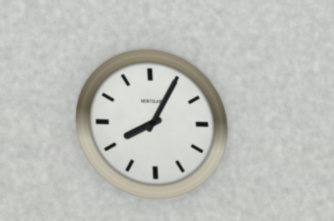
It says 8:05
